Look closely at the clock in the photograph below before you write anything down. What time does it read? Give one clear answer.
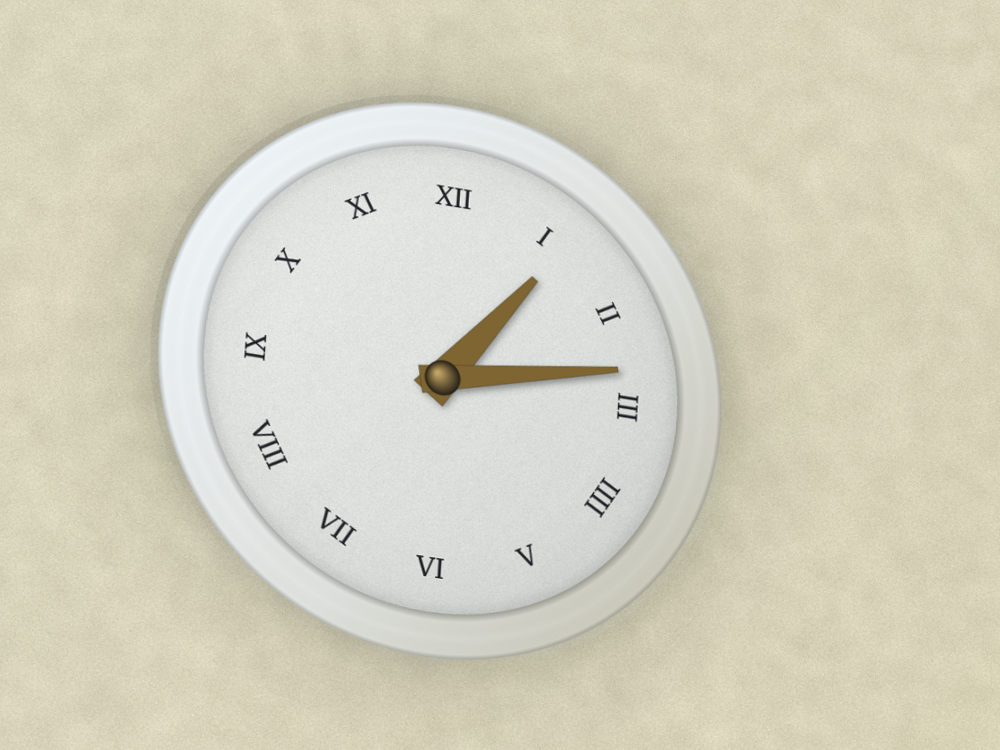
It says 1:13
